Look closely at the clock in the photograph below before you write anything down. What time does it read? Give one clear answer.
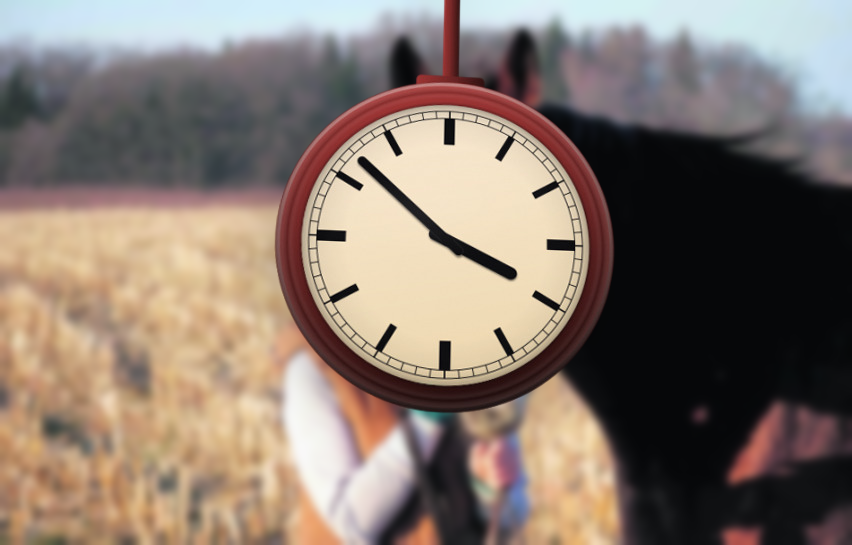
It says 3:52
